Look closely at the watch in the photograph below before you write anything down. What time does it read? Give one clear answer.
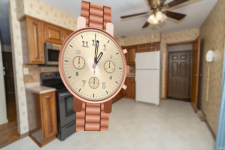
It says 1:01
